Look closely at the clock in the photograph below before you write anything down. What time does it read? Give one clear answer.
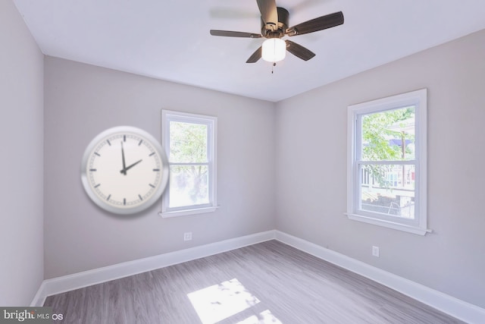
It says 1:59
